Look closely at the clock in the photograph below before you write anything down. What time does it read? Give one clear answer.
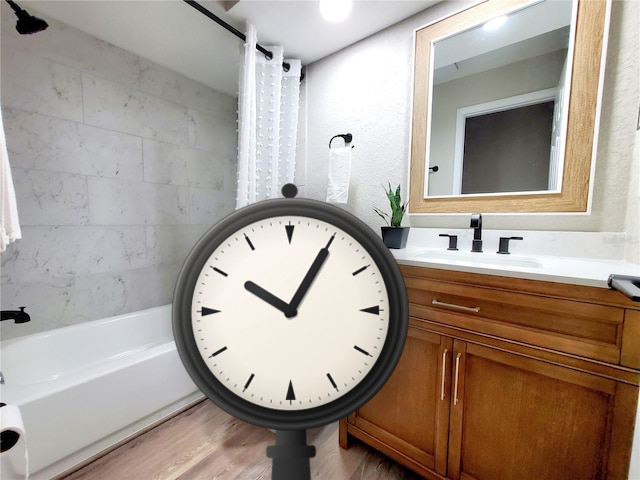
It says 10:05
